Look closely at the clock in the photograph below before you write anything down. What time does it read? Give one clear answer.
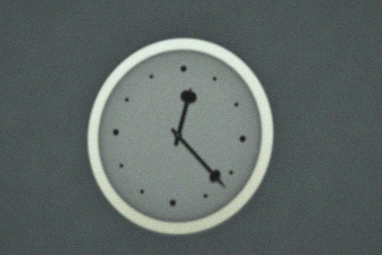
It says 12:22
